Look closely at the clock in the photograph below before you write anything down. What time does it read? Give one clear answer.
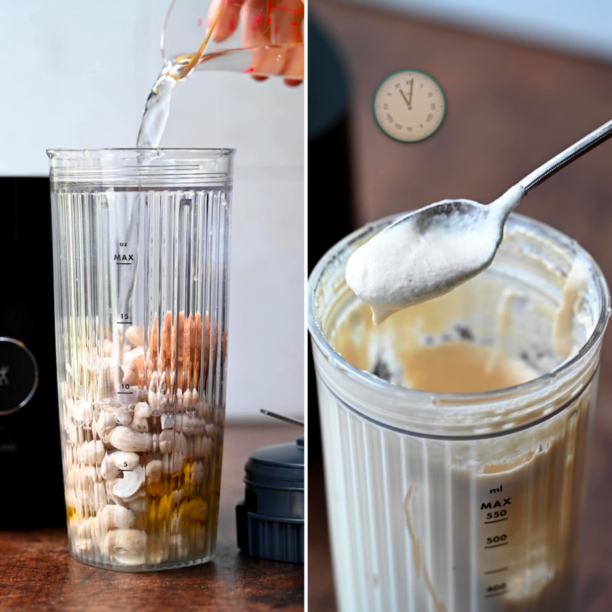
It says 11:01
